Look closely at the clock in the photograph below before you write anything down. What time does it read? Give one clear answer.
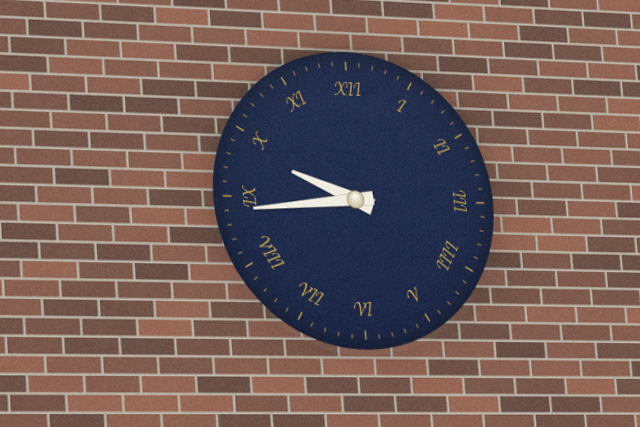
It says 9:44
